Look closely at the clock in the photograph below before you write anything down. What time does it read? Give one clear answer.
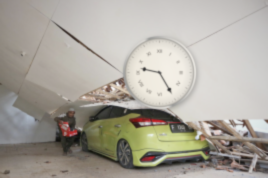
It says 9:25
